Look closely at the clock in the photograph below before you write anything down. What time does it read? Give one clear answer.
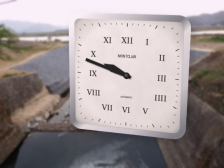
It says 9:48
